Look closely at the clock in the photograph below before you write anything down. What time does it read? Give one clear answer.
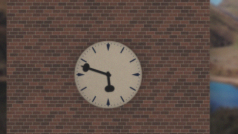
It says 5:48
